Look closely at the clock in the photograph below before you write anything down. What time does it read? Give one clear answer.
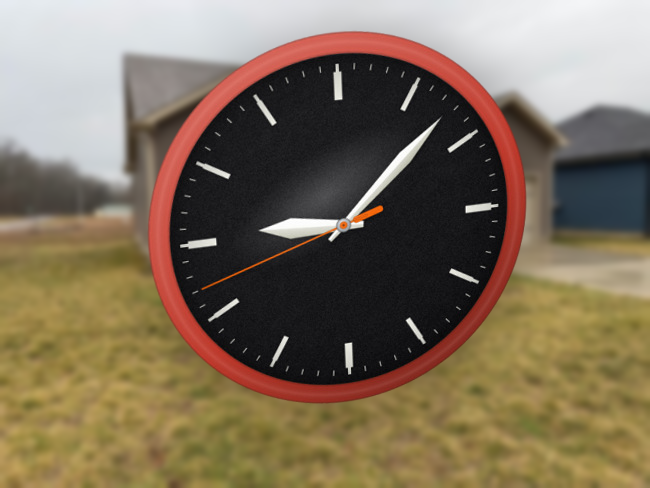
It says 9:07:42
